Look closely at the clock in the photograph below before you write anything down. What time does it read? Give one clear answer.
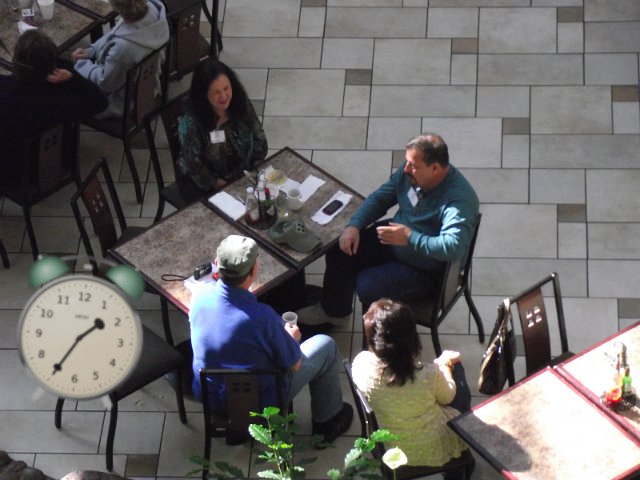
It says 1:35
